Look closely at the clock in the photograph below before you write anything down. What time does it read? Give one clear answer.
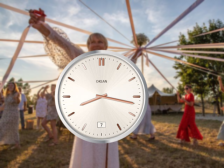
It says 8:17
